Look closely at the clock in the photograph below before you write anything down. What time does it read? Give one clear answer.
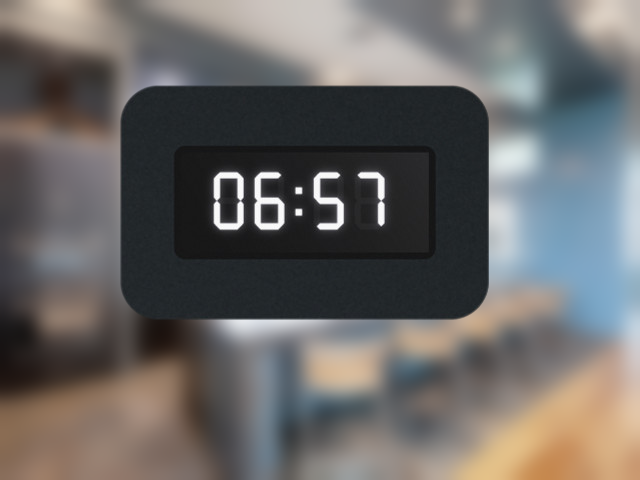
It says 6:57
